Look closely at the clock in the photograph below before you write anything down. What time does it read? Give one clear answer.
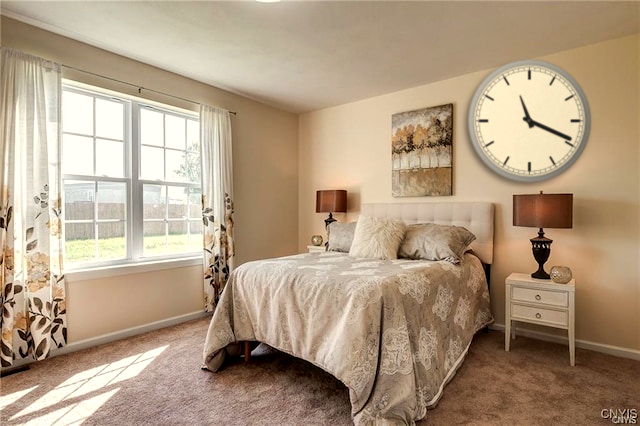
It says 11:19
